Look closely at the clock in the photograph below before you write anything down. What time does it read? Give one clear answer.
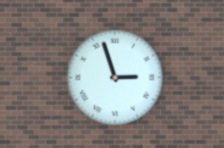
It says 2:57
